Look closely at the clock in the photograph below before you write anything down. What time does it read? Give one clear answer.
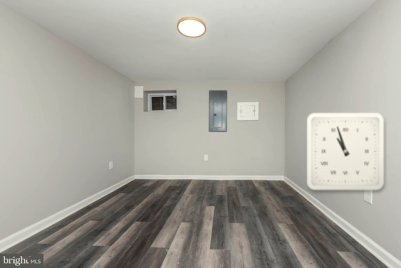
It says 10:57
